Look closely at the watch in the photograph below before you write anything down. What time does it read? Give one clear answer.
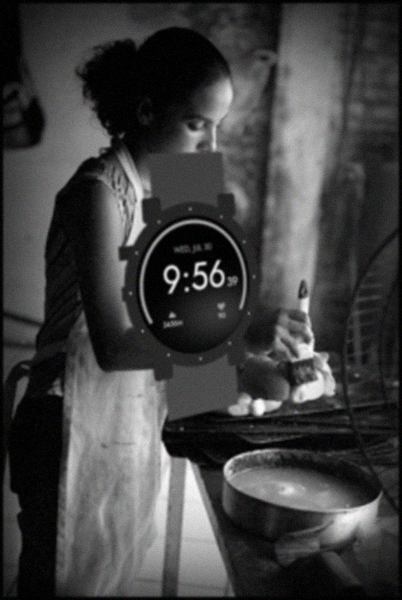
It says 9:56
